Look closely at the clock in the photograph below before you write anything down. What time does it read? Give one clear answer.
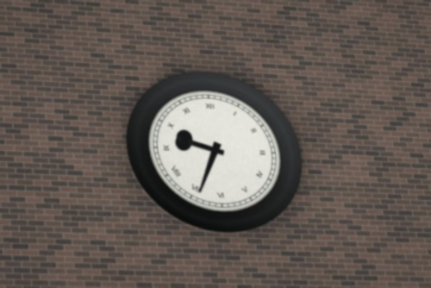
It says 9:34
